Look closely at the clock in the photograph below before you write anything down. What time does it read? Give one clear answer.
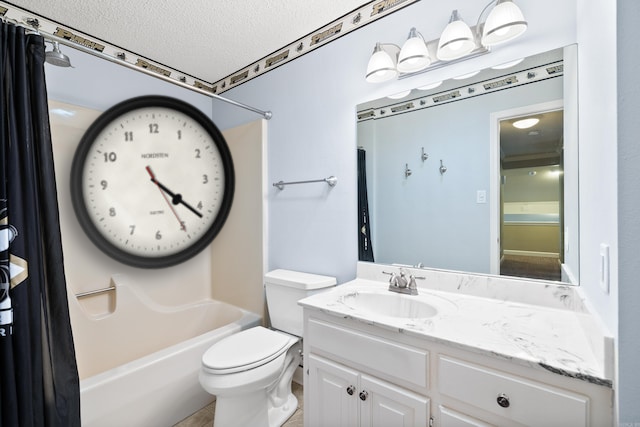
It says 4:21:25
